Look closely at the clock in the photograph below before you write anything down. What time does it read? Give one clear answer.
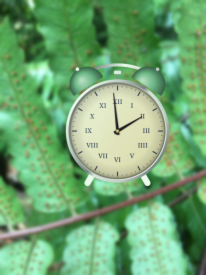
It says 1:59
